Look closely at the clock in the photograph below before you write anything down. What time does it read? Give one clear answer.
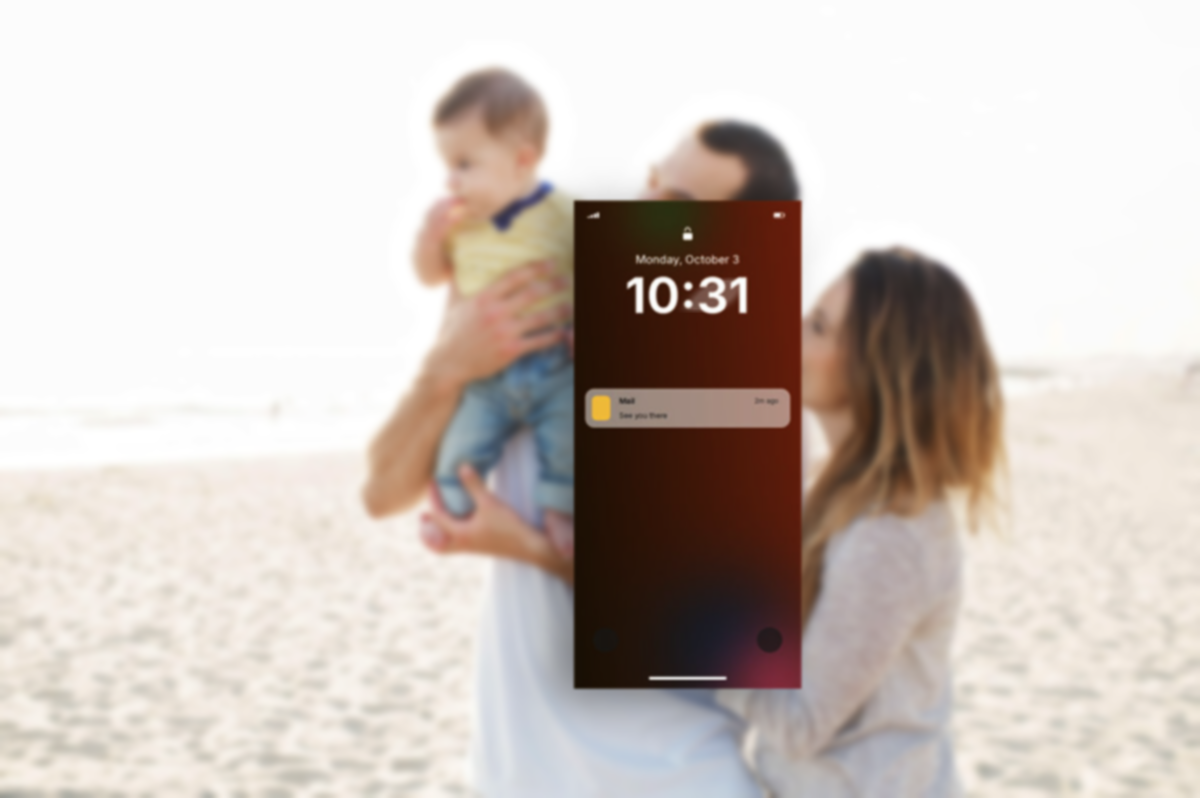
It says 10:31
